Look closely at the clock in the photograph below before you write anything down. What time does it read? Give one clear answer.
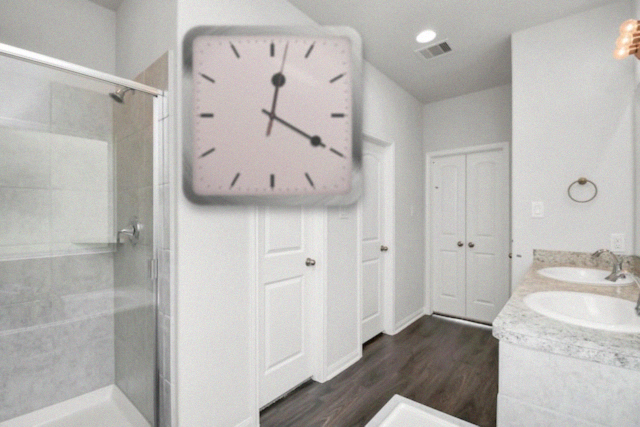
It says 12:20:02
